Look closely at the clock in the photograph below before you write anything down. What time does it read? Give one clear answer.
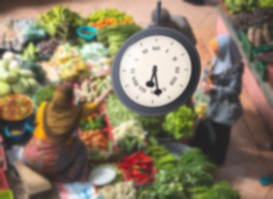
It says 6:28
